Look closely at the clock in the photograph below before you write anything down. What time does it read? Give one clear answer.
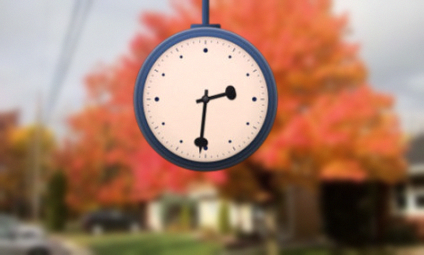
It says 2:31
